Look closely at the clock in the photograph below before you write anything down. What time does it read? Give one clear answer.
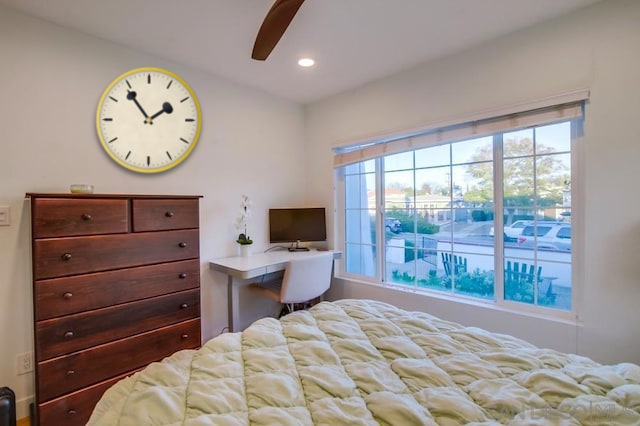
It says 1:54
